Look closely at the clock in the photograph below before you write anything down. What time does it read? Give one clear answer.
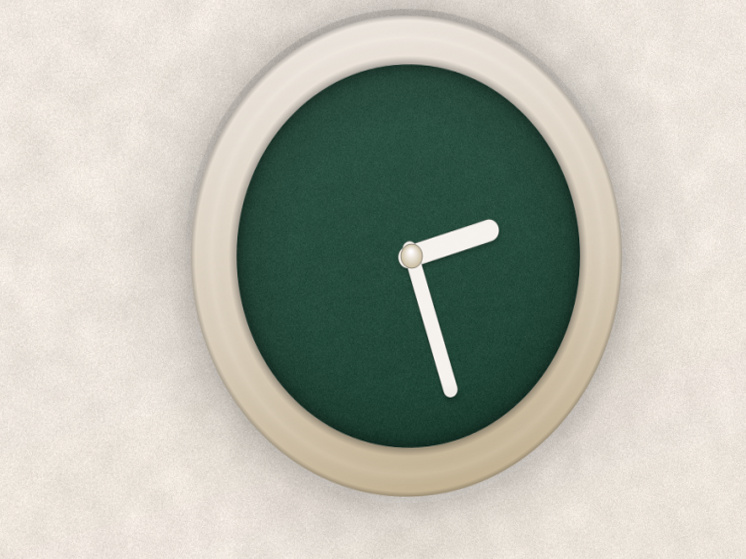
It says 2:27
